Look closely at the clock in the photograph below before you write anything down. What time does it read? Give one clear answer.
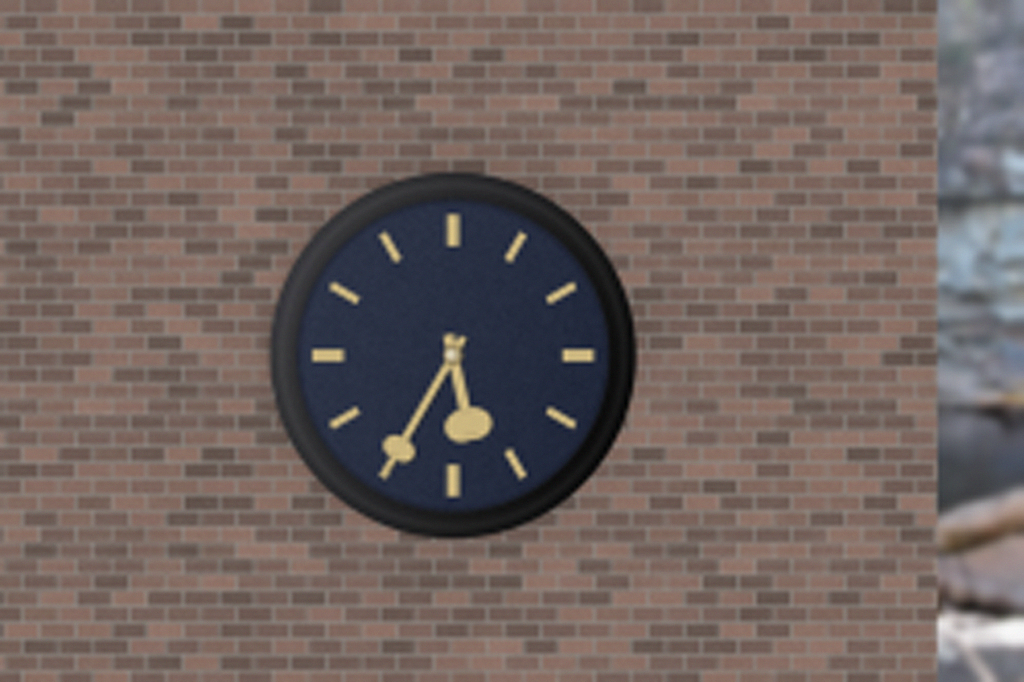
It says 5:35
